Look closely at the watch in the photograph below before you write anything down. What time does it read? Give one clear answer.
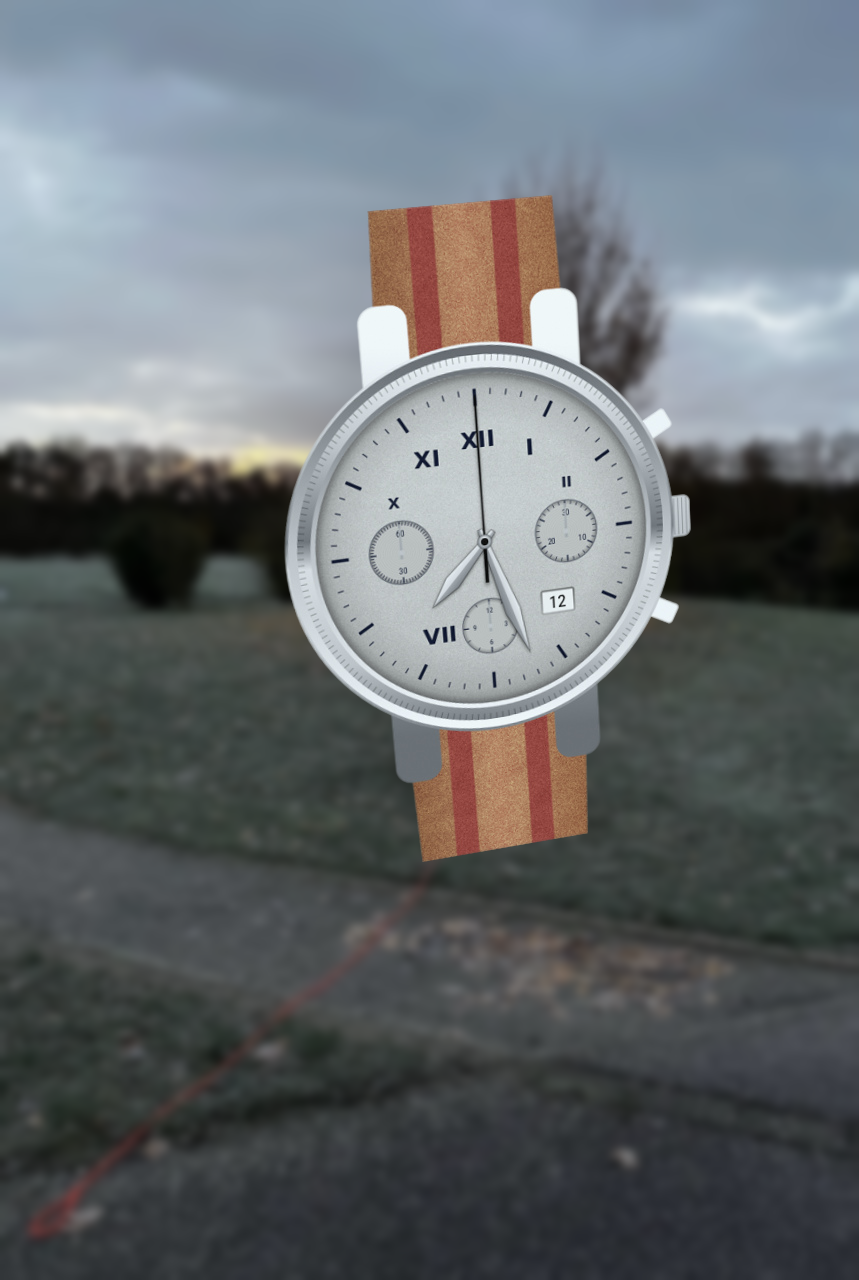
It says 7:27
